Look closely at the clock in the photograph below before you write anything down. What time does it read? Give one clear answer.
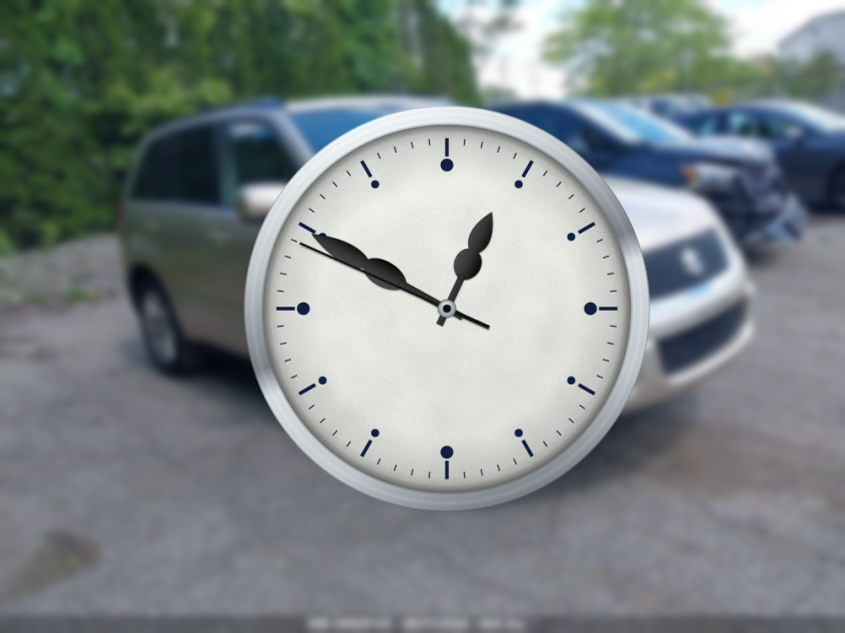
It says 12:49:49
